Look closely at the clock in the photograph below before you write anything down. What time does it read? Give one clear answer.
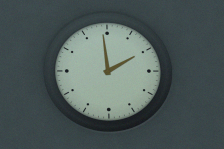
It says 1:59
